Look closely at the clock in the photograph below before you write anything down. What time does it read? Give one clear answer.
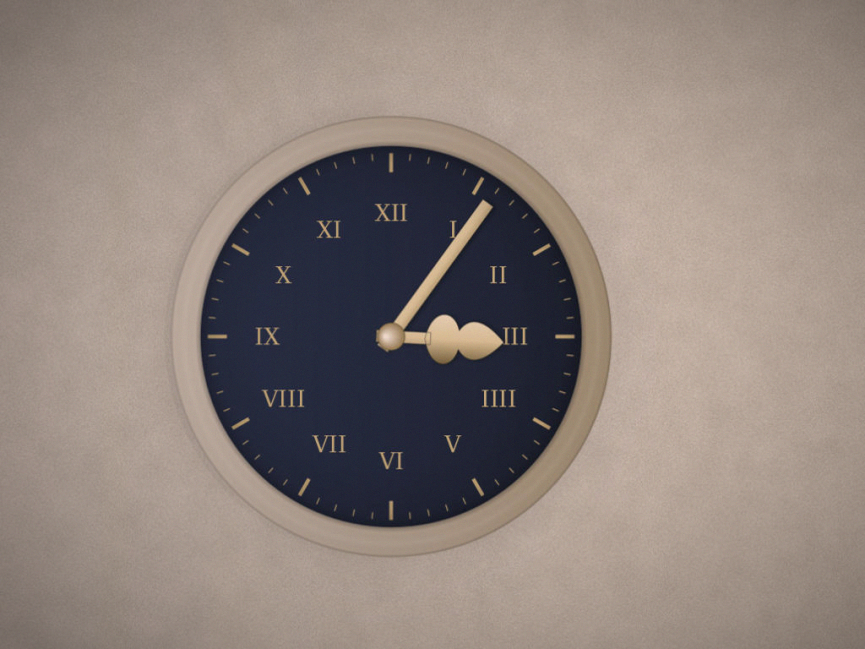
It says 3:06
